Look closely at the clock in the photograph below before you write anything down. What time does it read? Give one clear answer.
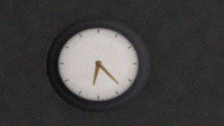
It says 6:23
